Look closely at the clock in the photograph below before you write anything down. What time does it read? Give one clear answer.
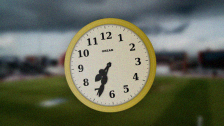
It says 7:34
